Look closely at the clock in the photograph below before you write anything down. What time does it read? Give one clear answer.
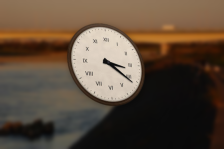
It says 3:21
